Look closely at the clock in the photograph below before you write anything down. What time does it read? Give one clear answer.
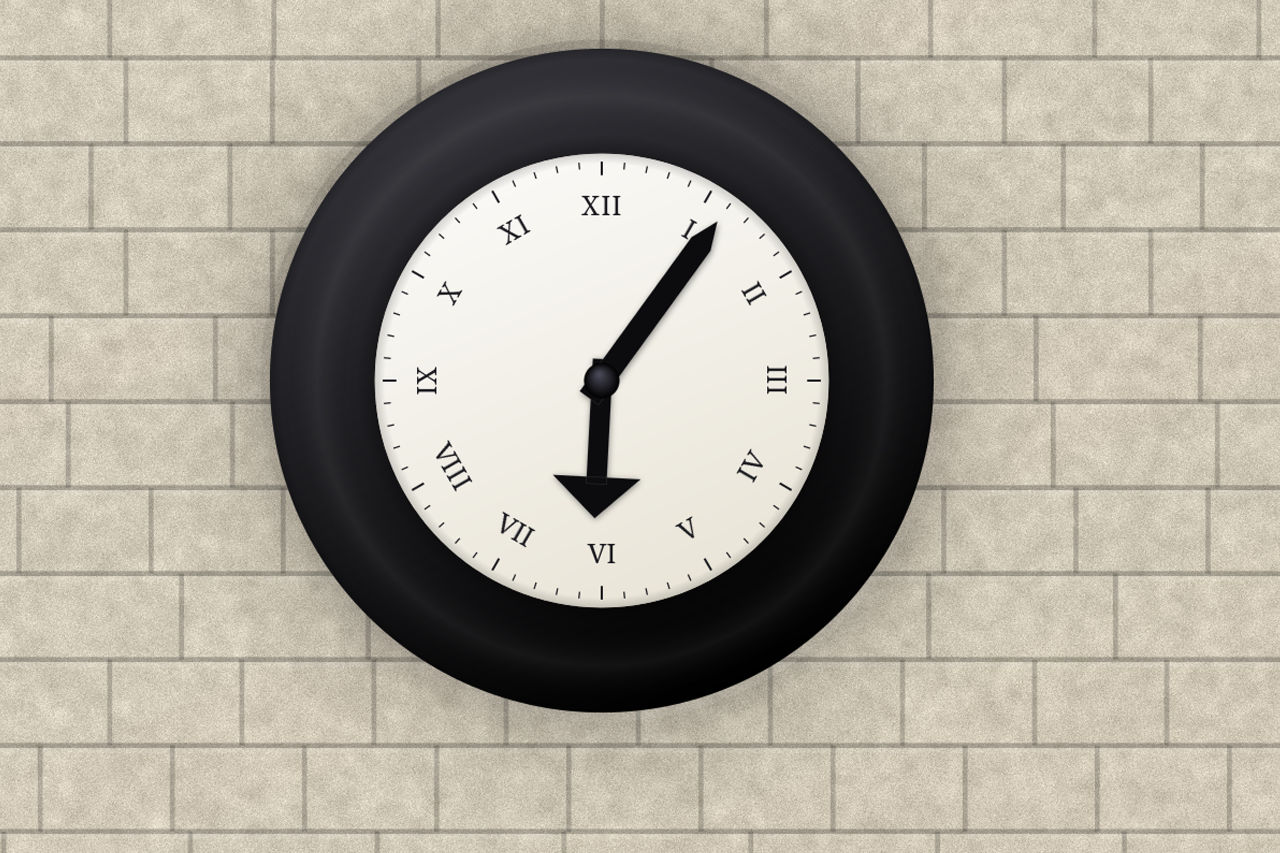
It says 6:06
